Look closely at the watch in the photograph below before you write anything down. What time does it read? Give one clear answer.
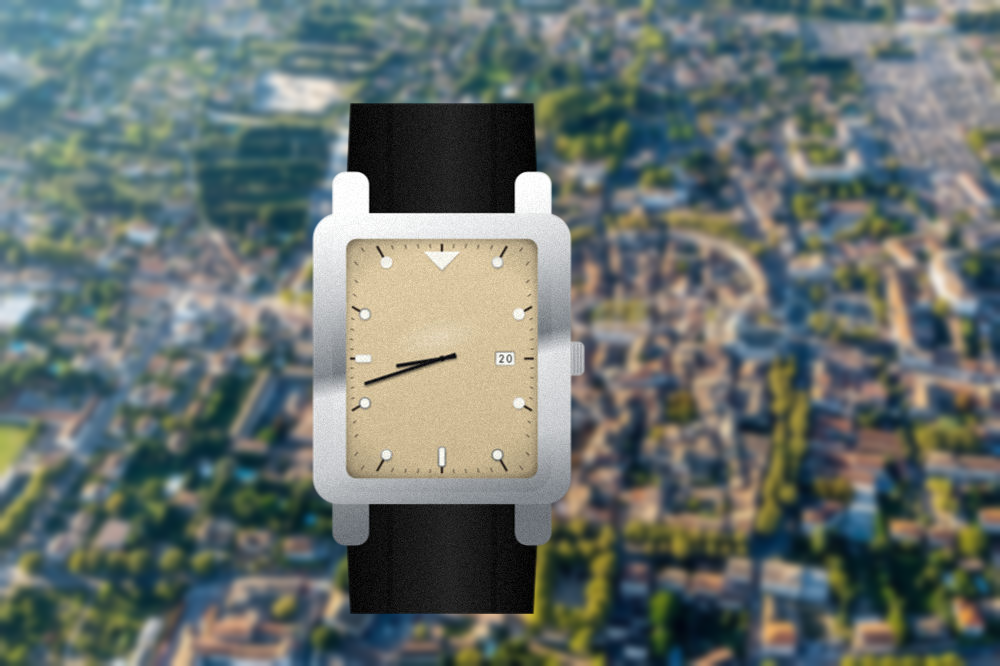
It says 8:42
